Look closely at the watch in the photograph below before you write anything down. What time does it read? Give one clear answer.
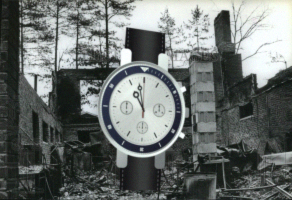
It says 10:58
